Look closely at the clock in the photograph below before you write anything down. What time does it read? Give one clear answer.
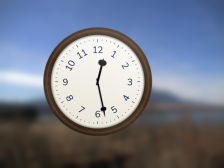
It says 12:28
